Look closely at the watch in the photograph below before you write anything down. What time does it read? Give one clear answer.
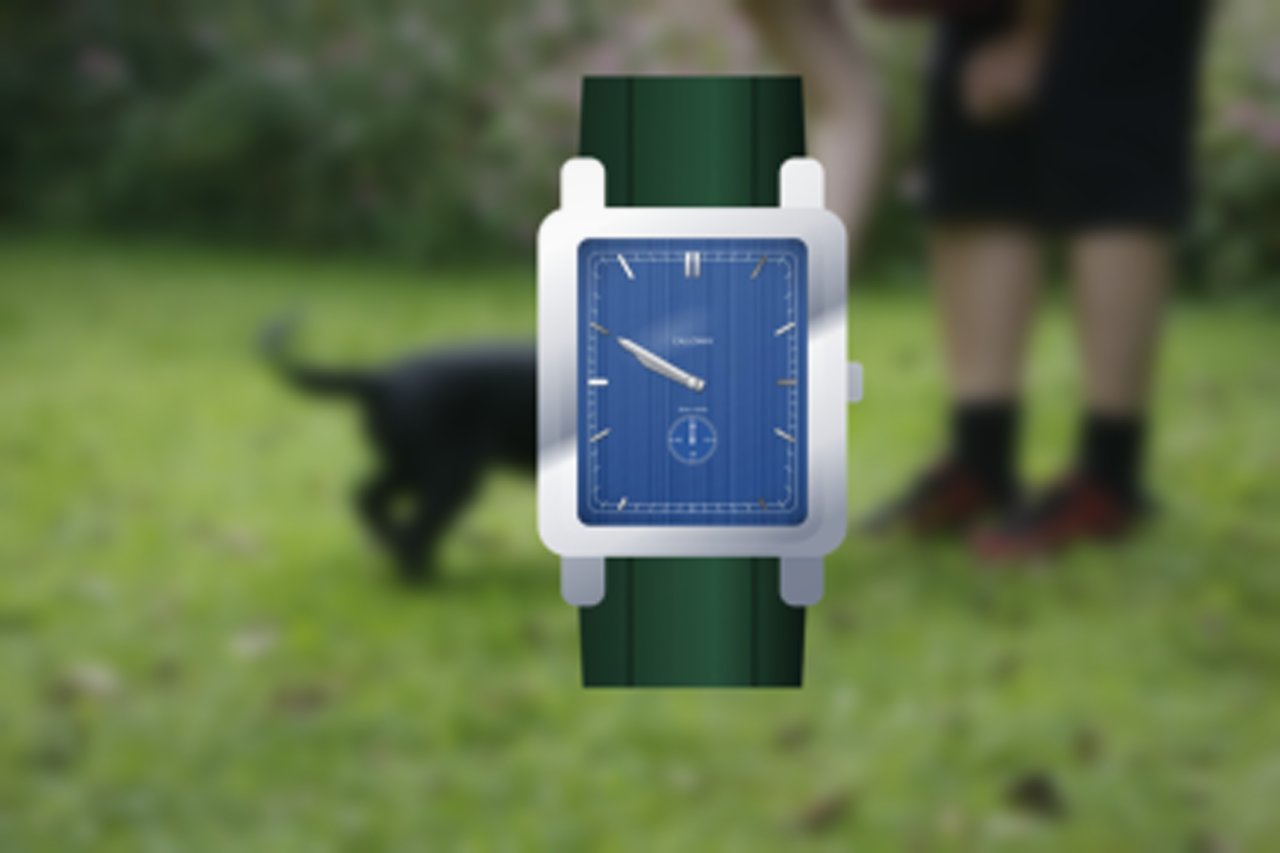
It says 9:50
